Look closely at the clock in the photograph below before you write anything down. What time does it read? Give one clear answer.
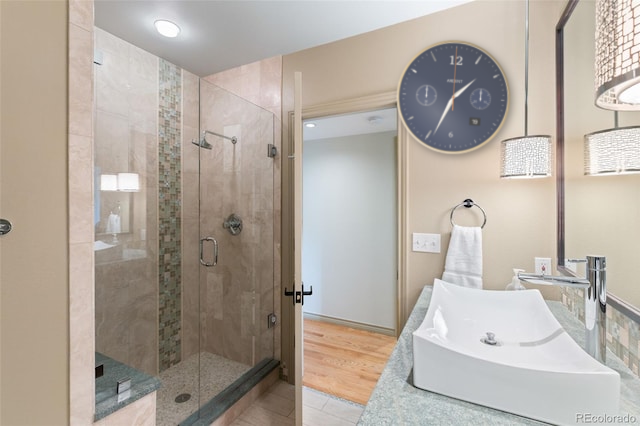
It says 1:34
